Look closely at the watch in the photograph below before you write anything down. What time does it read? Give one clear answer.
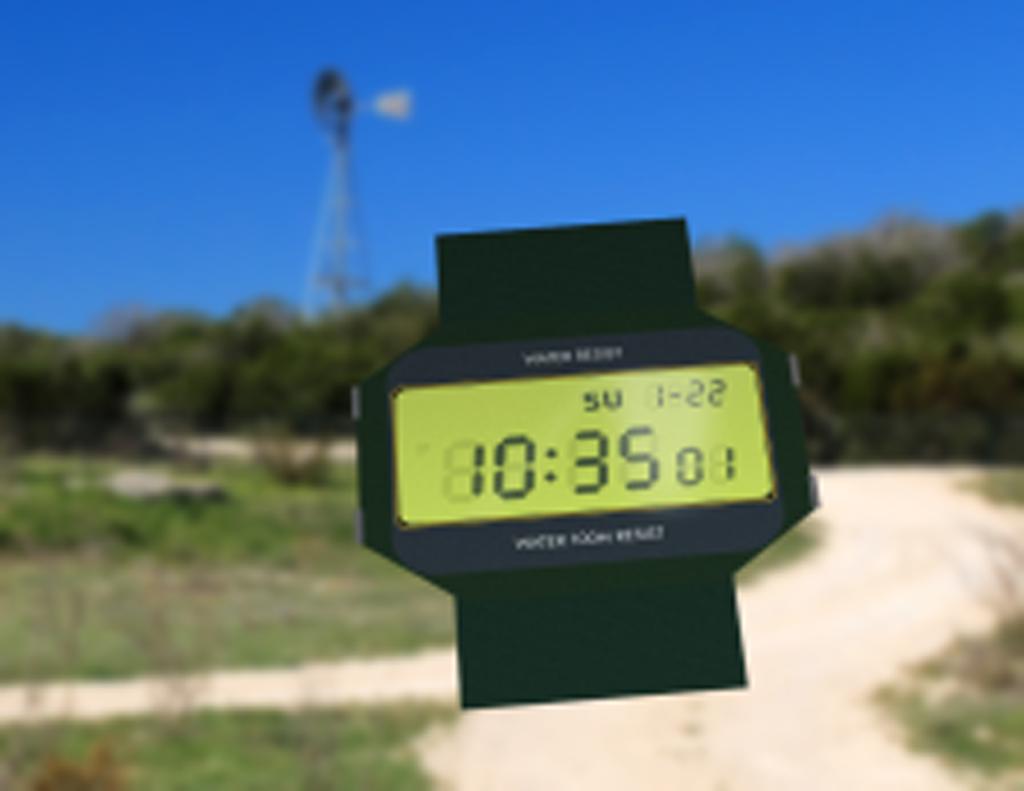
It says 10:35:01
